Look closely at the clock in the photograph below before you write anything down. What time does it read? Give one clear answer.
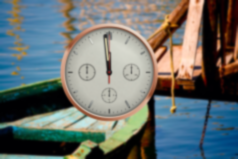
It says 11:59
